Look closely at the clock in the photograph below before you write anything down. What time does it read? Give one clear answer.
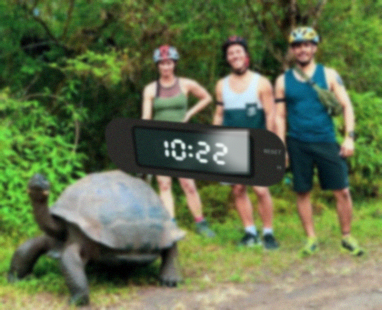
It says 10:22
